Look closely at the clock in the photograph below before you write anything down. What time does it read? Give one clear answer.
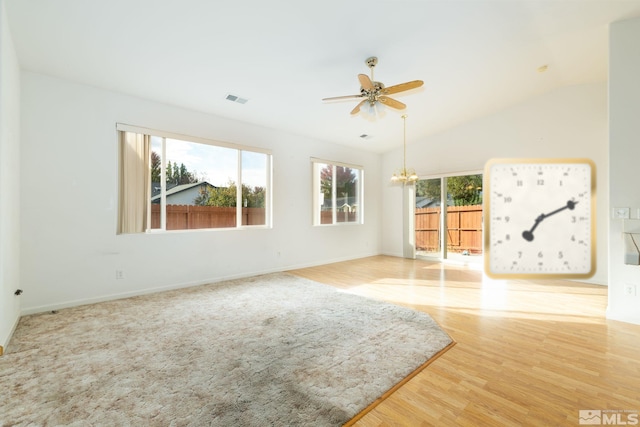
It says 7:11
